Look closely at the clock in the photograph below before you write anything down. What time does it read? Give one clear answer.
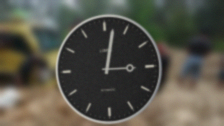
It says 3:02
